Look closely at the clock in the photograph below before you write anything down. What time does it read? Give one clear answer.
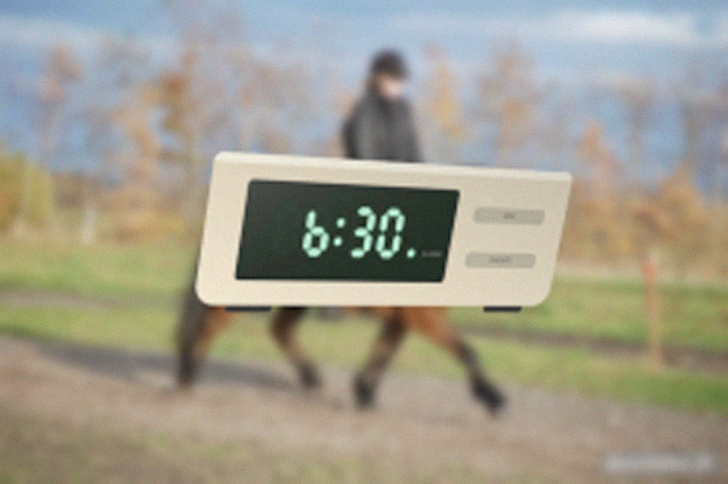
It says 6:30
